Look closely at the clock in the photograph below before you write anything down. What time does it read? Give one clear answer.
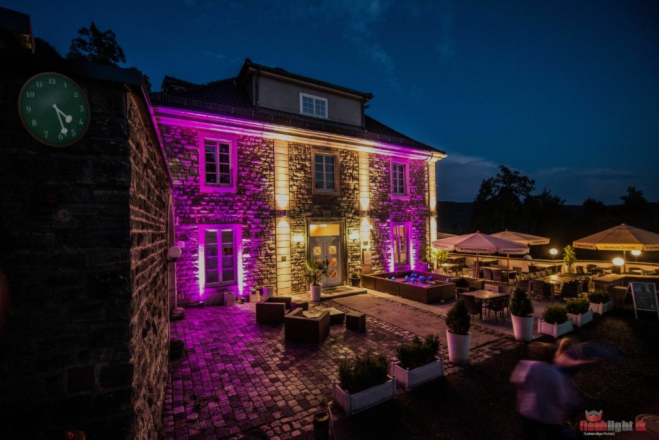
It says 4:28
